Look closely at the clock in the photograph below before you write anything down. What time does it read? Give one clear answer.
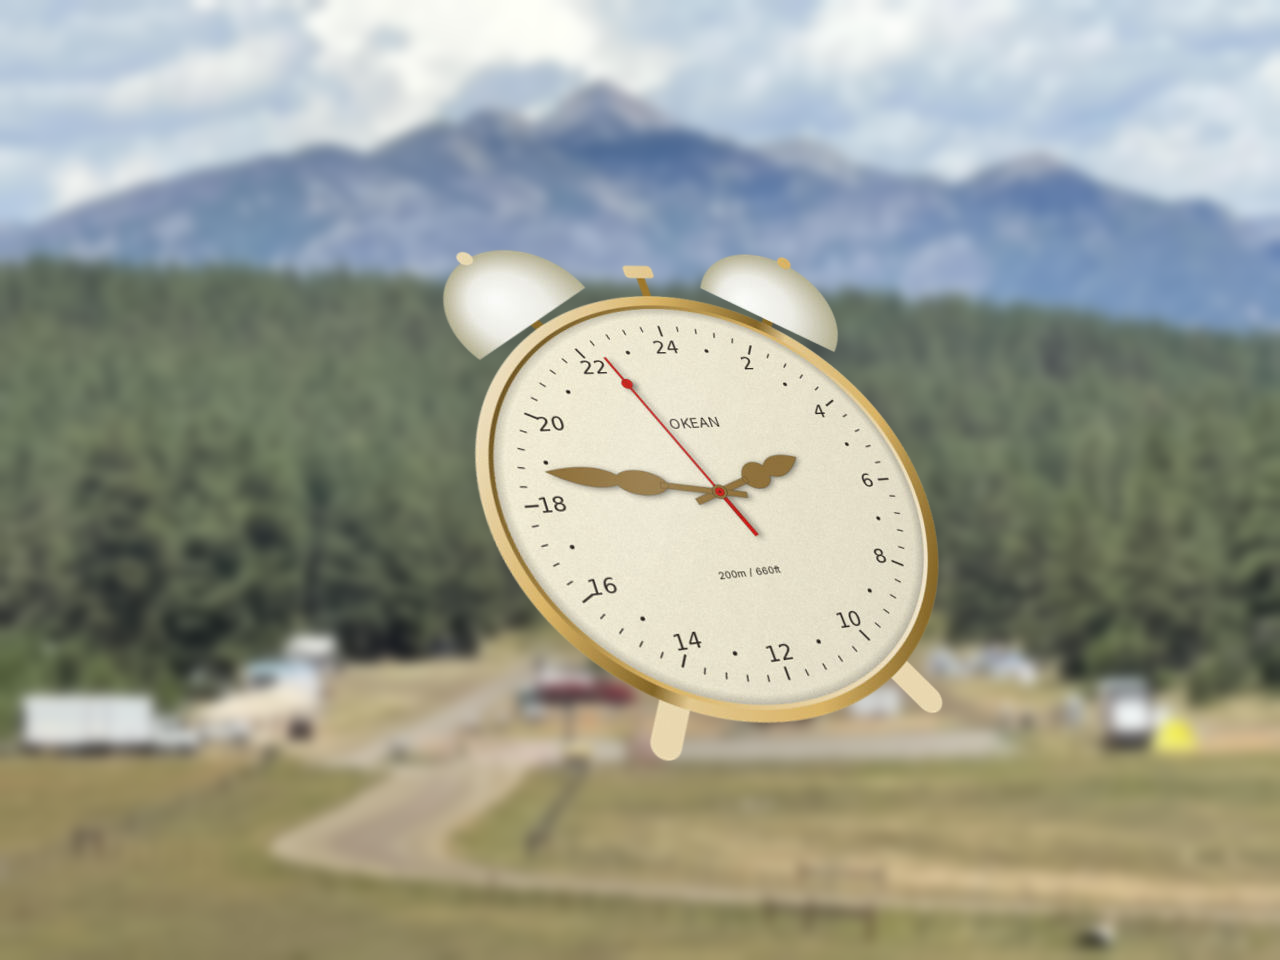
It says 4:46:56
